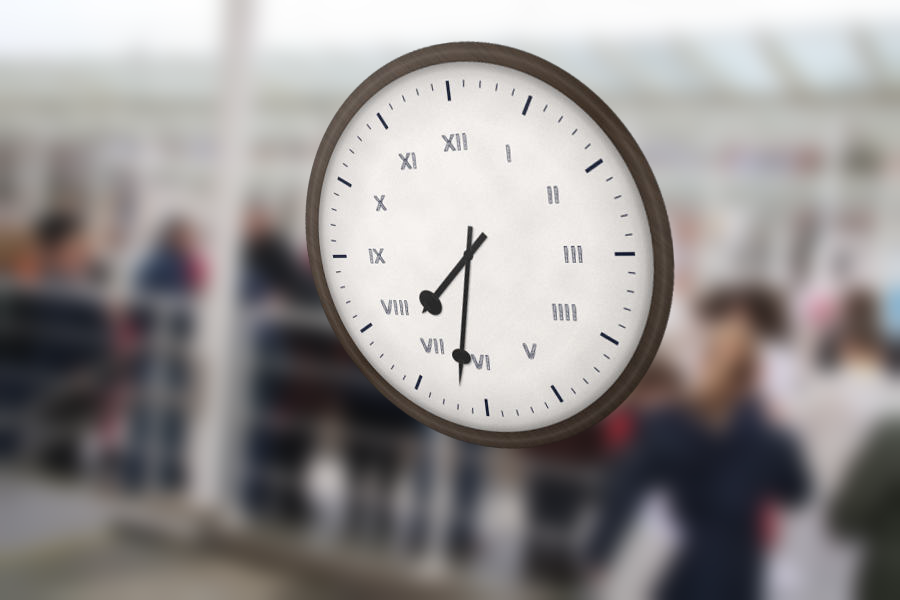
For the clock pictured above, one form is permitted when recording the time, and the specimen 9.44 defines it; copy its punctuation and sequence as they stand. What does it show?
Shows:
7.32
